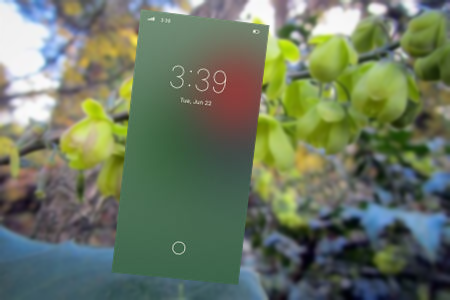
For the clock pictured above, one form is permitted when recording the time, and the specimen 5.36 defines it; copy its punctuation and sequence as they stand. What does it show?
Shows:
3.39
